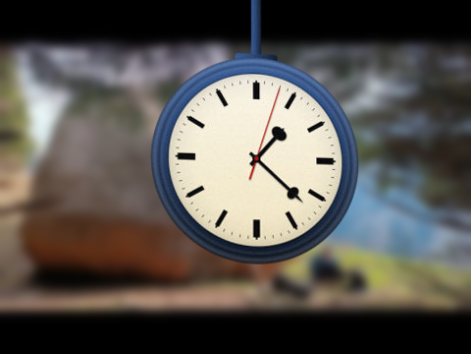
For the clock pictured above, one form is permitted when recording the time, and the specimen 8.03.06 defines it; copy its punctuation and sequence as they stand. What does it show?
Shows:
1.22.03
